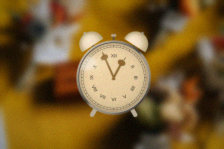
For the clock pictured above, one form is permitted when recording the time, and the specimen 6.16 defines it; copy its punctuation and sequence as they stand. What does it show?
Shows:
12.56
